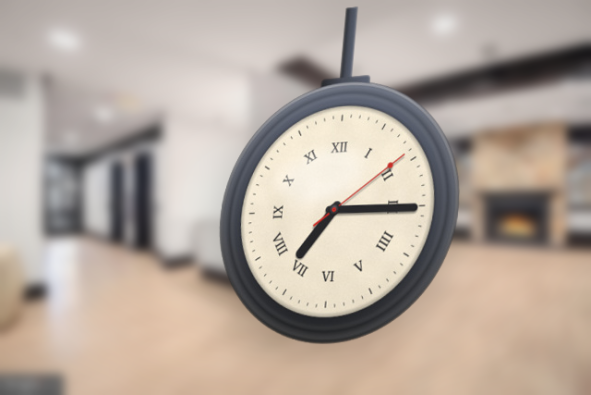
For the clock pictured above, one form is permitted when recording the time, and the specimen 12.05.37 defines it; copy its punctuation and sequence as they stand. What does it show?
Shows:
7.15.09
